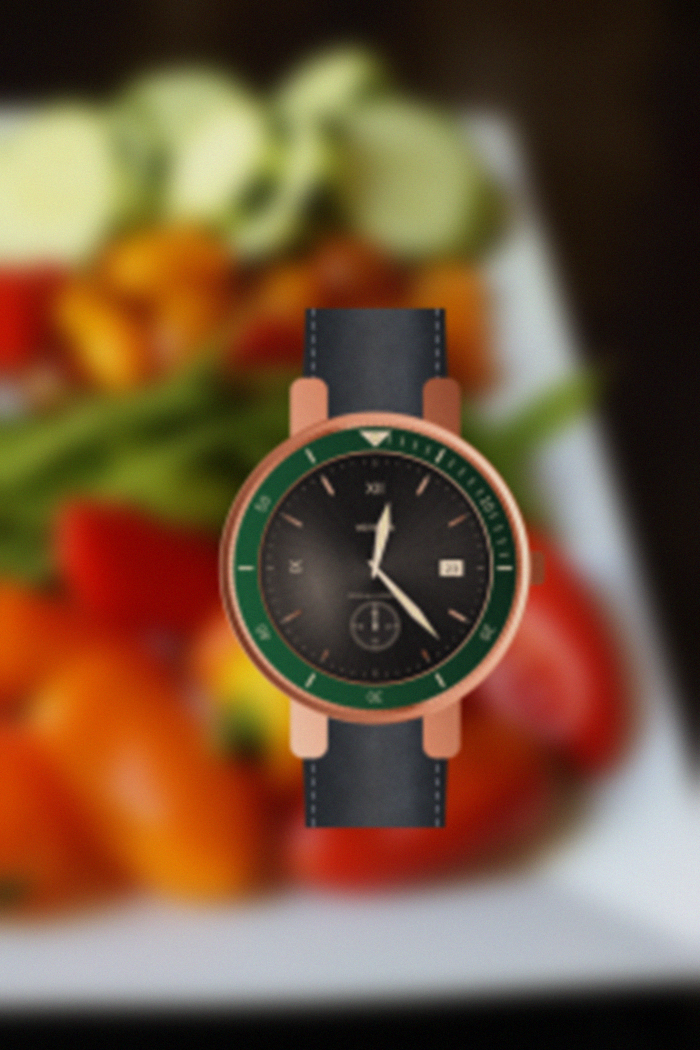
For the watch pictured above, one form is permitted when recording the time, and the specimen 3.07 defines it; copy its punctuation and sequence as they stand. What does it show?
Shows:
12.23
